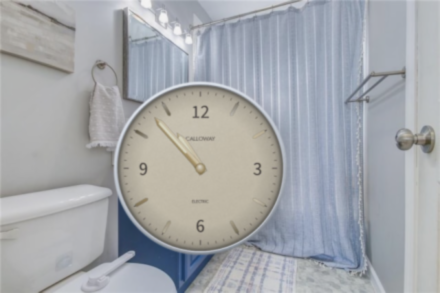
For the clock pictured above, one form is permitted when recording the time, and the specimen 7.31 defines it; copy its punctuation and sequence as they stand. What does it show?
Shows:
10.53
